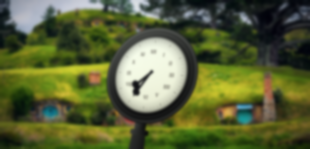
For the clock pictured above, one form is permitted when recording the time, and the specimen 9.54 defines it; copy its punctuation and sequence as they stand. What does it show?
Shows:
7.35
